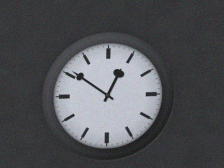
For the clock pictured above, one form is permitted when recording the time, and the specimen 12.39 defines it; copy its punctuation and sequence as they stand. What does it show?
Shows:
12.51
